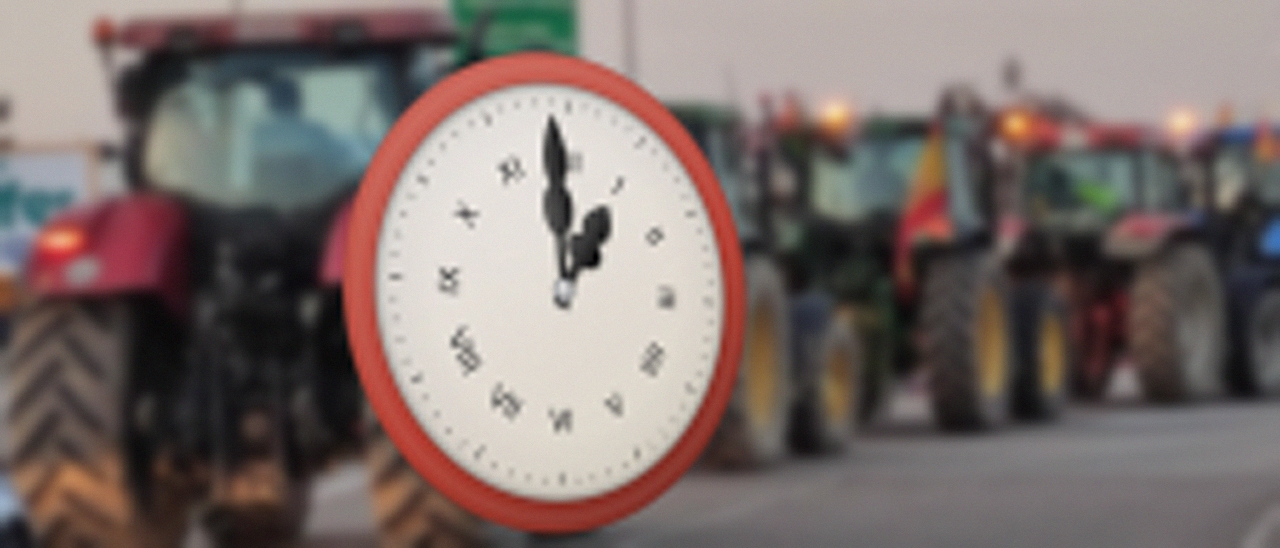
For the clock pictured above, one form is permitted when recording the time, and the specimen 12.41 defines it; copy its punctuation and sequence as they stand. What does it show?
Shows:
12.59
